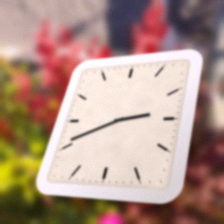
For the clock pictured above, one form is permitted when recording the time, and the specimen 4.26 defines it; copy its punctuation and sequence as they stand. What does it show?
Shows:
2.41
